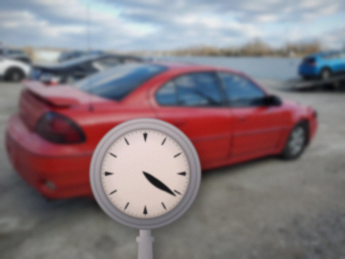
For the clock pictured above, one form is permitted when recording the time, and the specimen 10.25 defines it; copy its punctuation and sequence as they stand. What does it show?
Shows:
4.21
